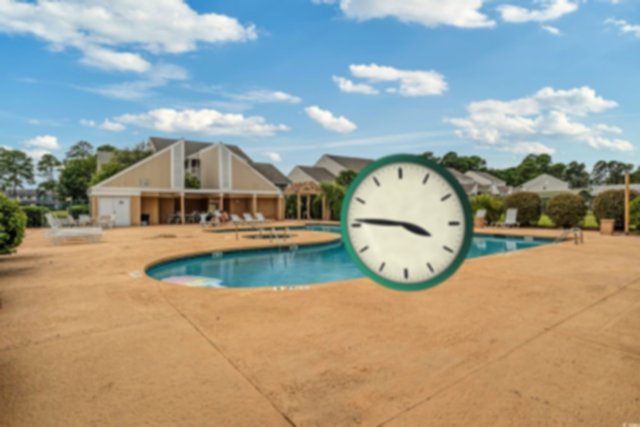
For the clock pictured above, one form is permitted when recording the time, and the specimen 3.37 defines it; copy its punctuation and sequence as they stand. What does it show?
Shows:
3.46
